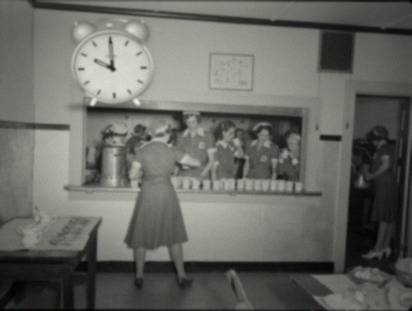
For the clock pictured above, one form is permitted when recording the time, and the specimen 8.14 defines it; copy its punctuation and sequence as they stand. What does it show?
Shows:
10.00
